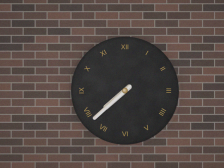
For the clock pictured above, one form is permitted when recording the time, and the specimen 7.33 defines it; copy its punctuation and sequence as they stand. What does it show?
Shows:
7.38
